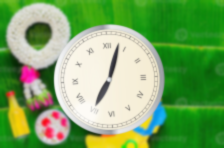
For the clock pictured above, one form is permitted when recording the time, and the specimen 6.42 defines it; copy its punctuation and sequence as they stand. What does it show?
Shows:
7.03
